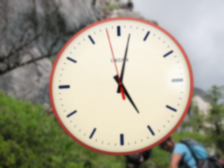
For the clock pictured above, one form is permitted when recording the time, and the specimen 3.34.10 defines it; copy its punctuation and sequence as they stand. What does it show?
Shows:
5.01.58
